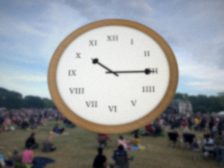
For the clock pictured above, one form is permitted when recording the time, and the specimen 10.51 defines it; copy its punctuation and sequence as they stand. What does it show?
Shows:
10.15
